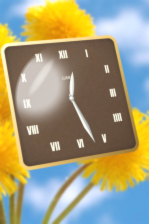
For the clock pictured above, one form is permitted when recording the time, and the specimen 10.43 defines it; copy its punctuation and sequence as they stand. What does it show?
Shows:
12.27
